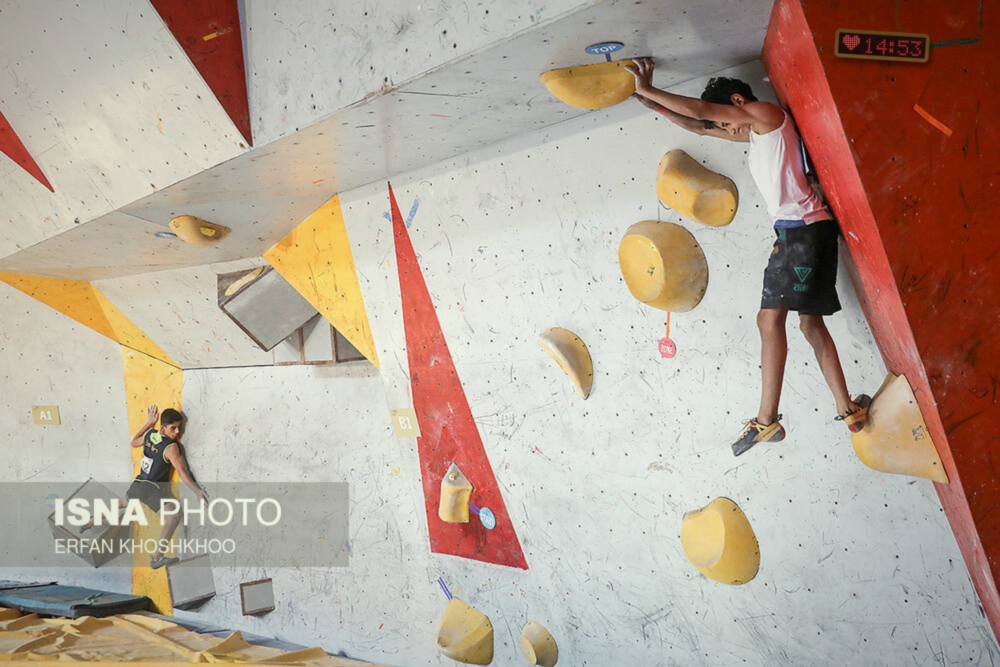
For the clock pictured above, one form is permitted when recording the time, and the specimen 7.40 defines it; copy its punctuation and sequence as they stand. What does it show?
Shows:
14.53
